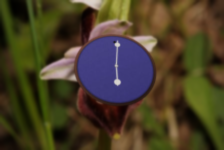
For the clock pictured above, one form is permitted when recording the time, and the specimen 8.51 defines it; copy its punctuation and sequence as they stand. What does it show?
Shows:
6.01
